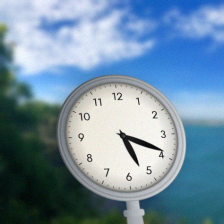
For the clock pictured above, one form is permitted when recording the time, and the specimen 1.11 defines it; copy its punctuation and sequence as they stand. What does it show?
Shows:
5.19
